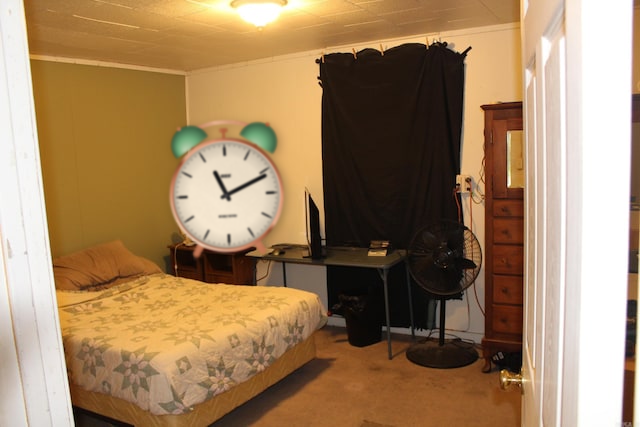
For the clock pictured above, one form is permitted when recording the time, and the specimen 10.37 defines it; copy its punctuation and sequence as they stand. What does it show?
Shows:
11.11
